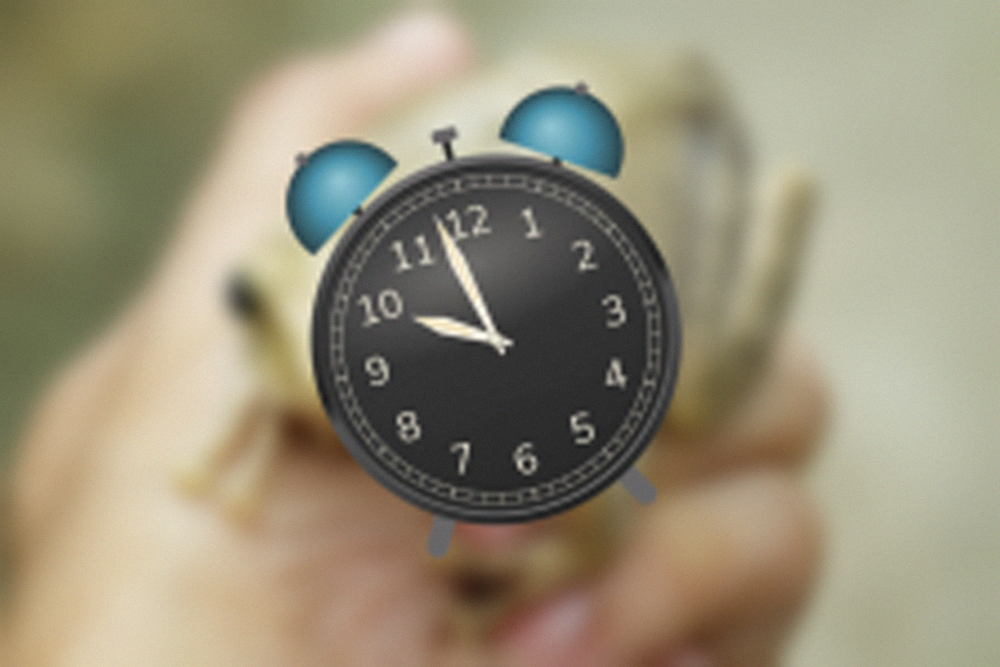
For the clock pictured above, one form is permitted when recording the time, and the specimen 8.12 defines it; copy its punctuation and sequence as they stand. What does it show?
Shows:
9.58
